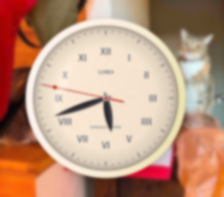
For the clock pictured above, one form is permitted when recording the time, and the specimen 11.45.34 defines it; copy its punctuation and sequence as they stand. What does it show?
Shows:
5.41.47
